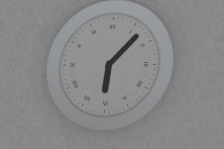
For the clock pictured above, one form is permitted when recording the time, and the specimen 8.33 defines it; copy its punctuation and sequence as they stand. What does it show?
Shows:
6.07
